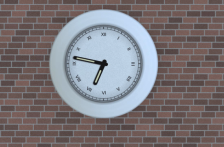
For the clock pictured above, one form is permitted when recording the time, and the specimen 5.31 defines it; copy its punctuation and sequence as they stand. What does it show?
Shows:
6.47
